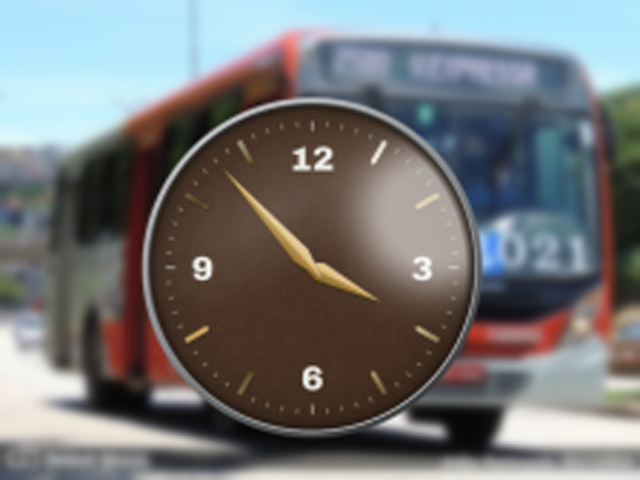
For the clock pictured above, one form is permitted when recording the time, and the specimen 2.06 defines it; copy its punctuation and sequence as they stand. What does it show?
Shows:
3.53
